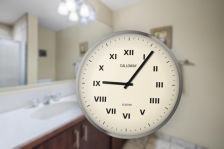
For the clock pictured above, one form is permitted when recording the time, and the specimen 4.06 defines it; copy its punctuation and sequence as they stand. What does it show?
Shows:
9.06
